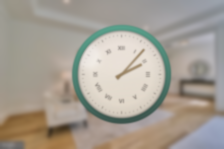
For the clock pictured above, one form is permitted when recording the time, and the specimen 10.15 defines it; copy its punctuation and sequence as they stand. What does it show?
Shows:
2.07
